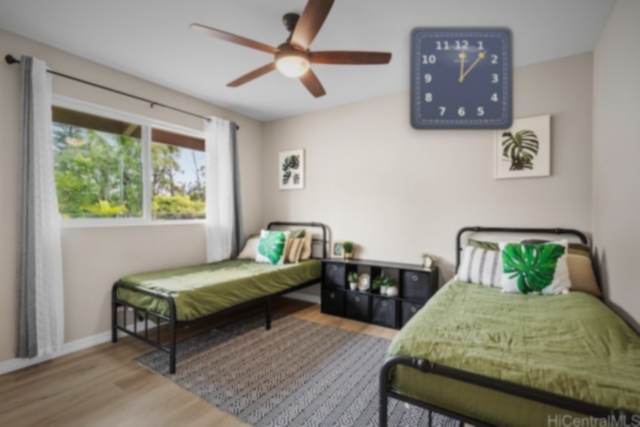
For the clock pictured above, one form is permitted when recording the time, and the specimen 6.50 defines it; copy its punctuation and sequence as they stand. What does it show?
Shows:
12.07
